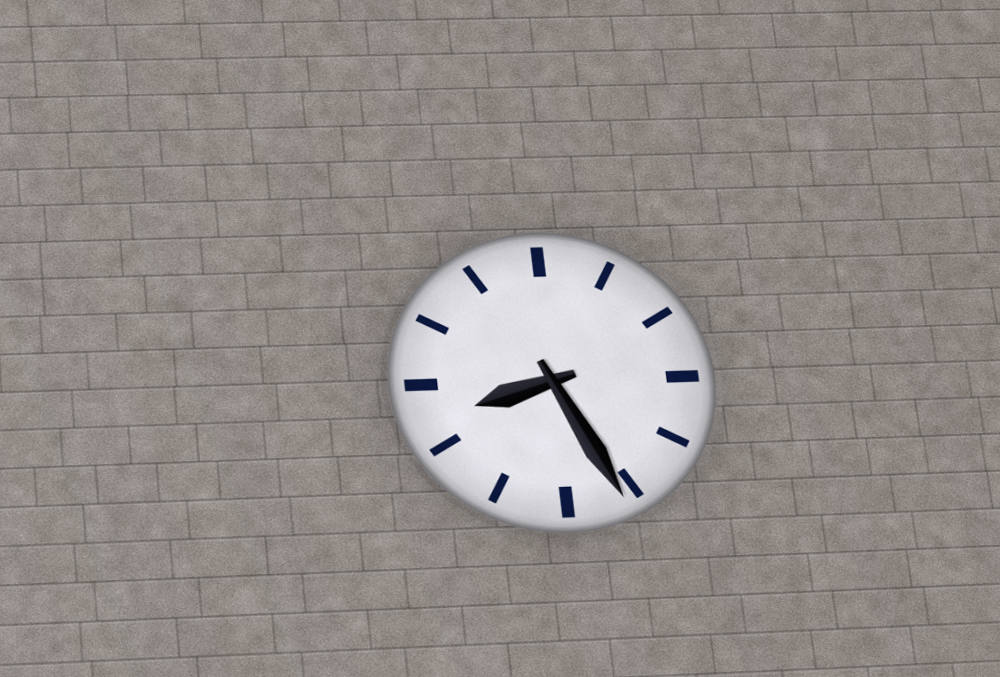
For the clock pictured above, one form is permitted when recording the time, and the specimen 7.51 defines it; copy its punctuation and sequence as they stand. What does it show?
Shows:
8.26
